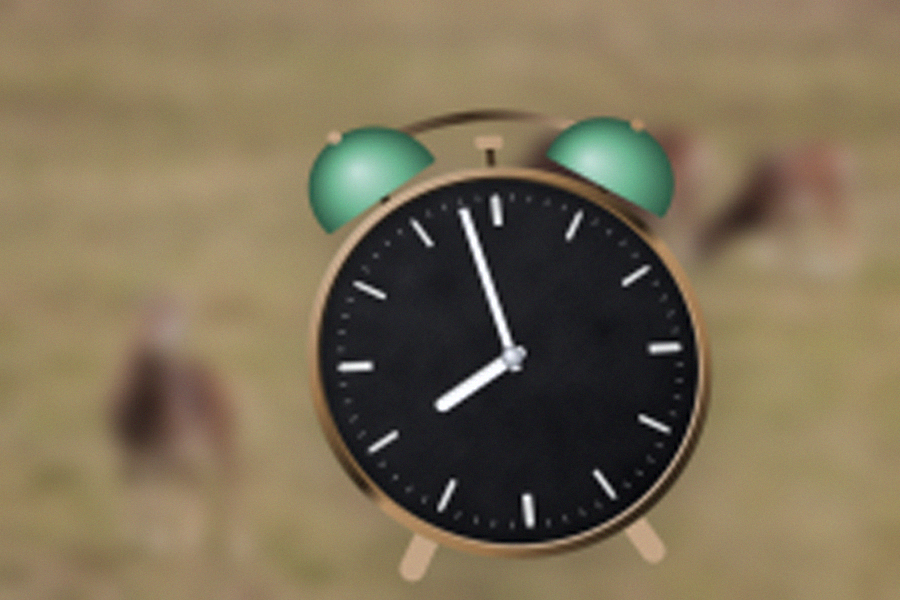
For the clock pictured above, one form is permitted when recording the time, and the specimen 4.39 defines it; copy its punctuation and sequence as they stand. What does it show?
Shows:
7.58
